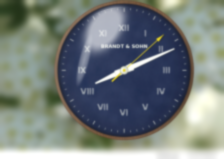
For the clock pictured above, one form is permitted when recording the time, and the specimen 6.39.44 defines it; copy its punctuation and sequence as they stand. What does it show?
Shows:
8.11.08
